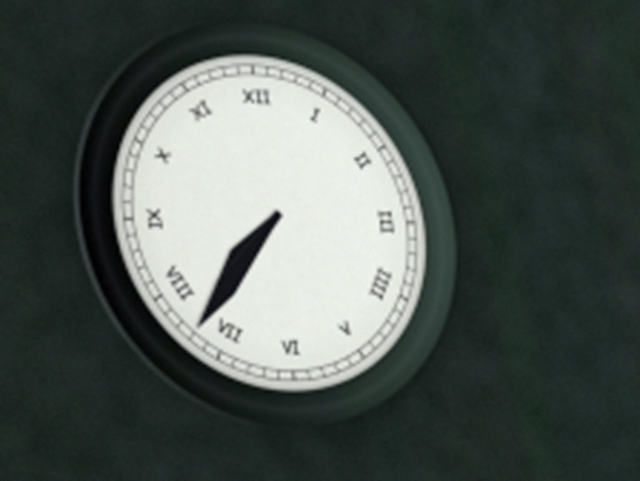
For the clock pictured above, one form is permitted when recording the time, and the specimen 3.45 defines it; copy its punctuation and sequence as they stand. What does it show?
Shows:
7.37
